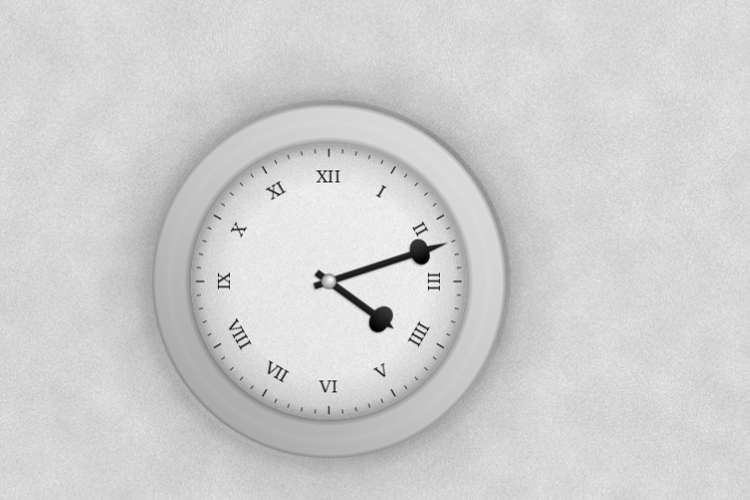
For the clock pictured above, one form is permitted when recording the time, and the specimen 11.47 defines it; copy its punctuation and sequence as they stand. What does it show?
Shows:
4.12
